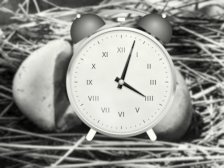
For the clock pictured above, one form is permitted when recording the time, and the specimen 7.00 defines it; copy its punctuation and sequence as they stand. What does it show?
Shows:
4.03
